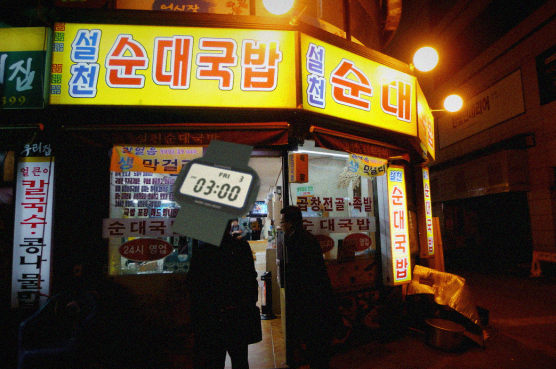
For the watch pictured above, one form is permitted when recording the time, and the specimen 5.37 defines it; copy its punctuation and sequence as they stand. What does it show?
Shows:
3.00
